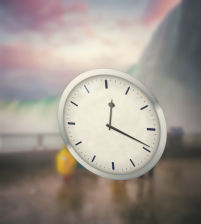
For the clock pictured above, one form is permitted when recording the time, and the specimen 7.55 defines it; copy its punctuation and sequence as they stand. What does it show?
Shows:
12.19
